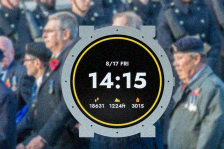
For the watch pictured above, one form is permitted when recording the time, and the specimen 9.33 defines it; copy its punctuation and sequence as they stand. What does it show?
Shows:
14.15
